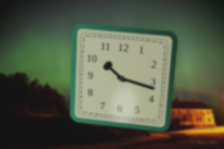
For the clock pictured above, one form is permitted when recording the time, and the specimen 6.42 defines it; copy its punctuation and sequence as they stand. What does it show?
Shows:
10.17
